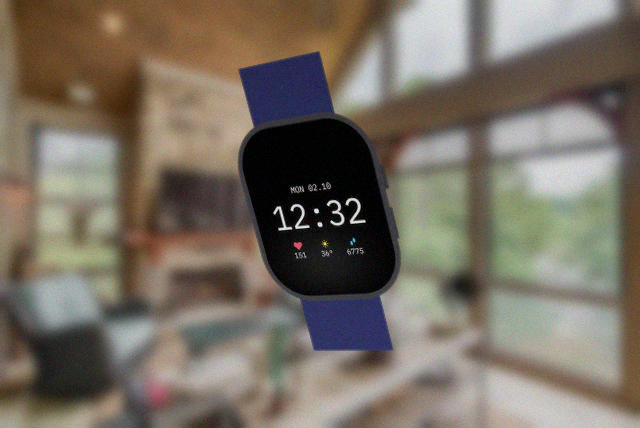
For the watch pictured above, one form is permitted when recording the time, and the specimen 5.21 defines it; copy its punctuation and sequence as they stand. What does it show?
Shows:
12.32
